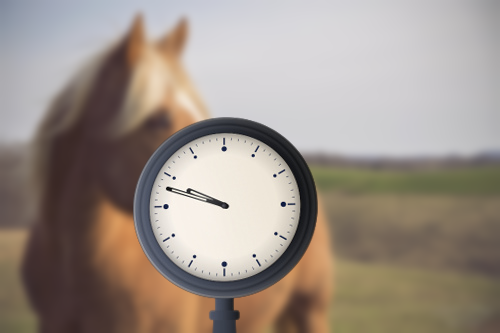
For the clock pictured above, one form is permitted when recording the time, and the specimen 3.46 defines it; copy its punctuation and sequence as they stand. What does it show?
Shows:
9.48
